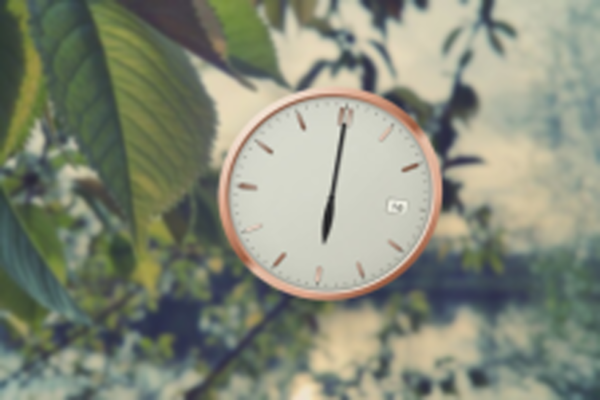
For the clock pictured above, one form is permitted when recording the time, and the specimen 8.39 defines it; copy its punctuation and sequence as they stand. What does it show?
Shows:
6.00
